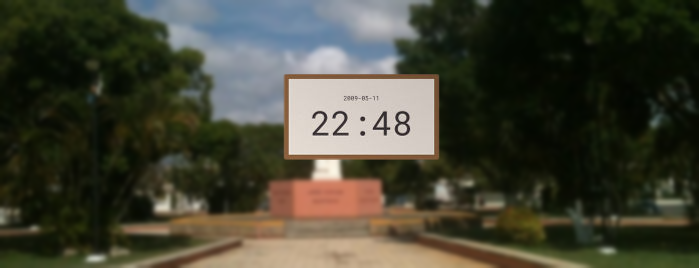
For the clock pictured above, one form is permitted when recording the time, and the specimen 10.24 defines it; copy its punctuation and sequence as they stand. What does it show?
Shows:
22.48
